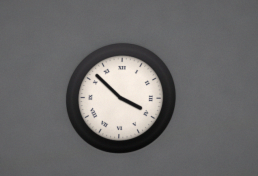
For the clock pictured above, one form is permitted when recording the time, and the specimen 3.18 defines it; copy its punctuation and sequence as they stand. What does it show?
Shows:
3.52
